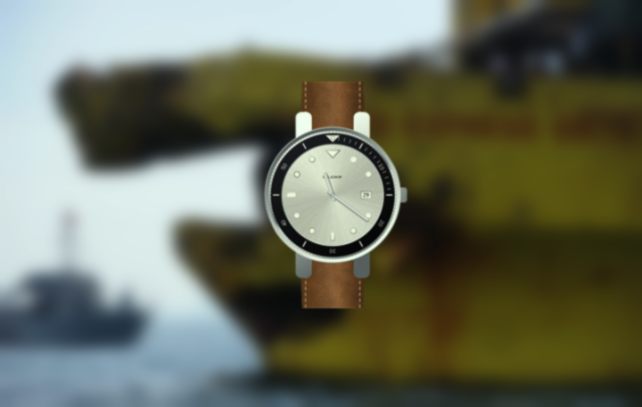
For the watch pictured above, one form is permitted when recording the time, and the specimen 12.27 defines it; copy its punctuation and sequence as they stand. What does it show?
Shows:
11.21
